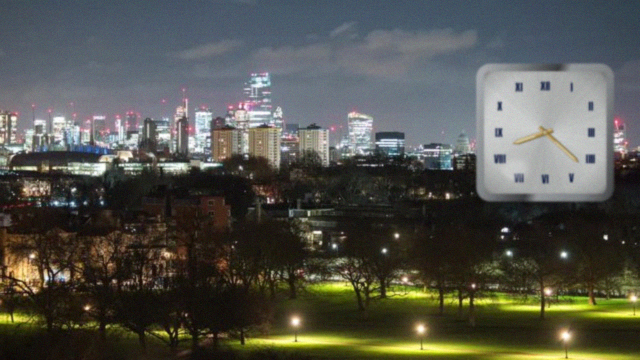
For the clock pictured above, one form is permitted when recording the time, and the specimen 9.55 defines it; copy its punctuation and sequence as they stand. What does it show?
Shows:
8.22
